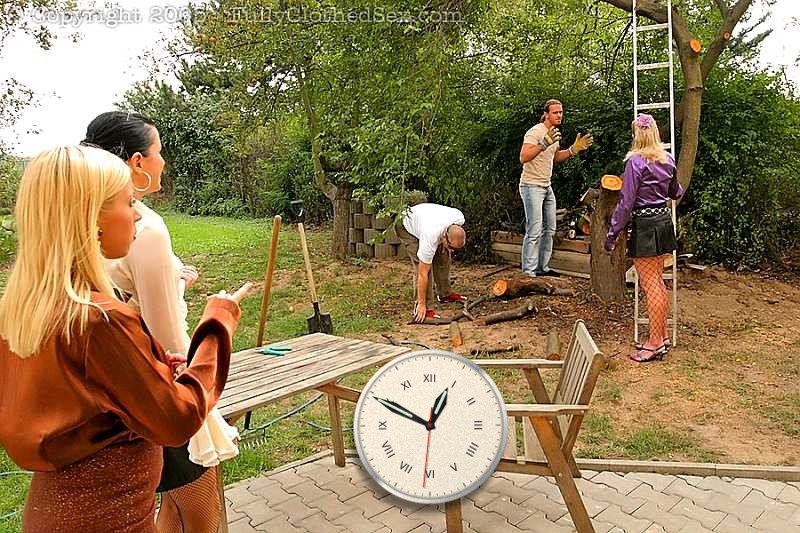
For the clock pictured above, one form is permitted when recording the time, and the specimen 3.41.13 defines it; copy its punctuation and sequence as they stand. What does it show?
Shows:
12.49.31
